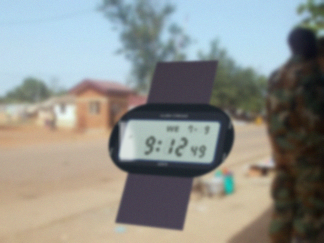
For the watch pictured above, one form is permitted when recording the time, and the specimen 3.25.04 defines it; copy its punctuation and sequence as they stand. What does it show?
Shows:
9.12.49
